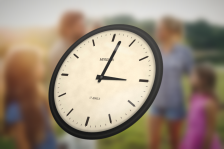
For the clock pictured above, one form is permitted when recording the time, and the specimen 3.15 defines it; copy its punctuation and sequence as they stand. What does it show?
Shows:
3.02
